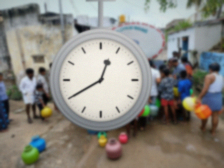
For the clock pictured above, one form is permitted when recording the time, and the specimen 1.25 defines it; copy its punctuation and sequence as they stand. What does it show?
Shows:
12.40
